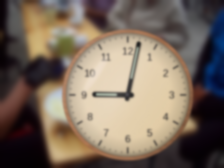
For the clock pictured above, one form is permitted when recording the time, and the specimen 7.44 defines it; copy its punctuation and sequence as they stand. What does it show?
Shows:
9.02
